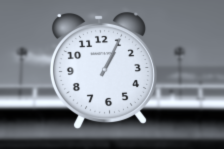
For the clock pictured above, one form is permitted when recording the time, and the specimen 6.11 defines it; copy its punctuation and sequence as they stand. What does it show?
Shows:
1.05
